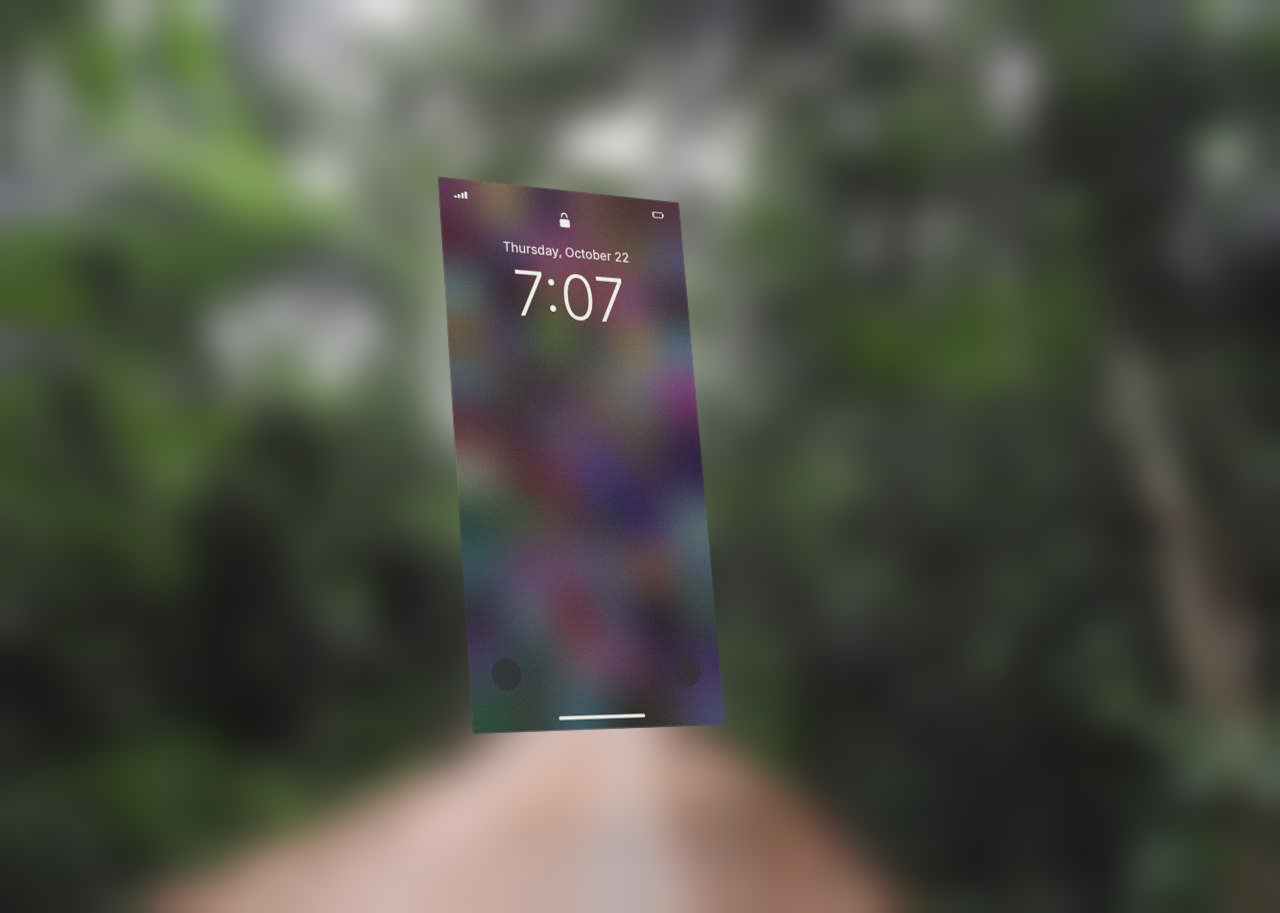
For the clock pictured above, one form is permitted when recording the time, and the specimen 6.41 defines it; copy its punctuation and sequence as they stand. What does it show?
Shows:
7.07
